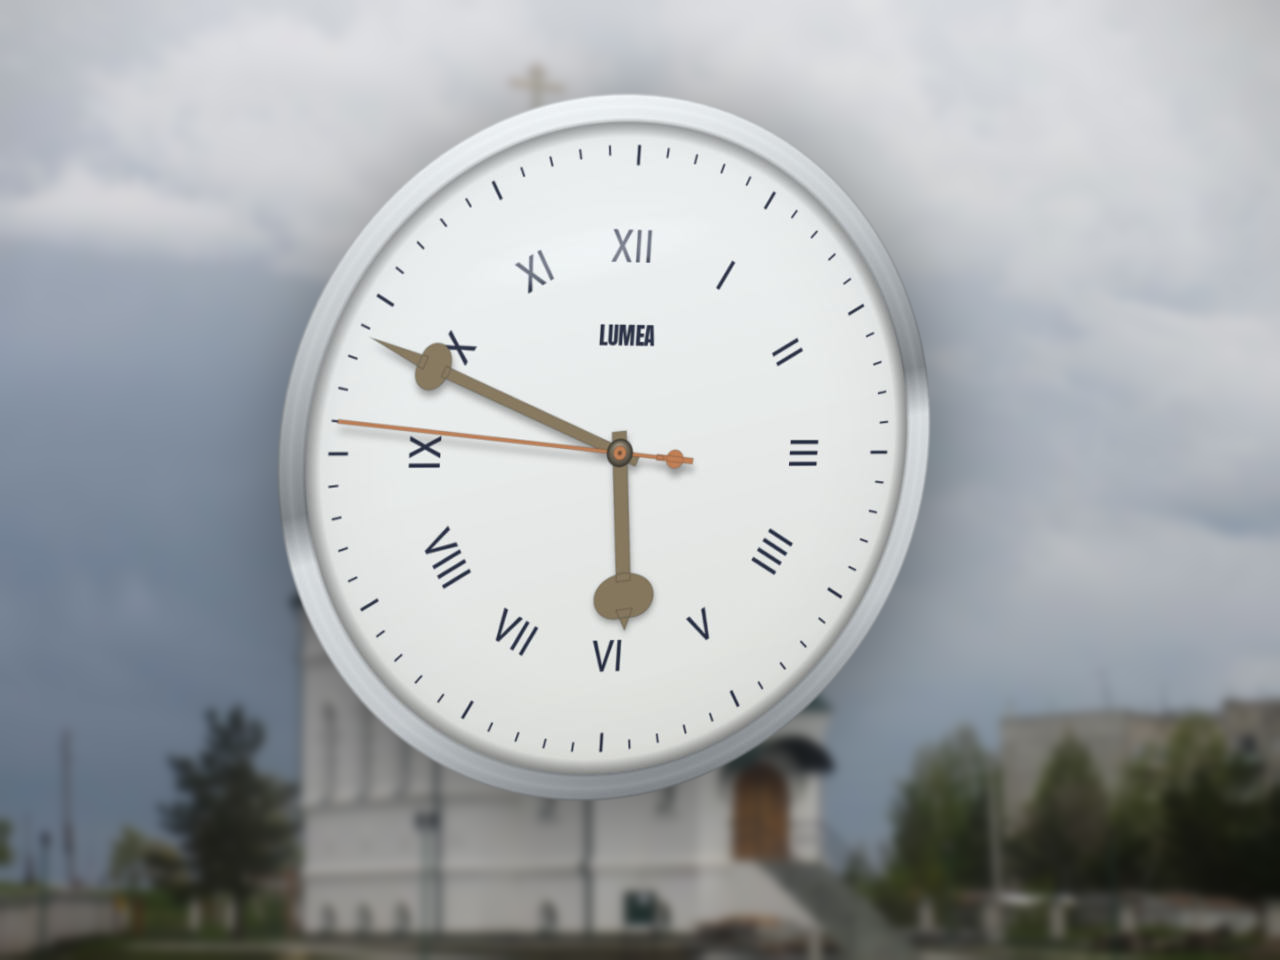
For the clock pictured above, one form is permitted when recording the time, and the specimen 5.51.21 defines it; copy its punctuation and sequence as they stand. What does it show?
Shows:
5.48.46
